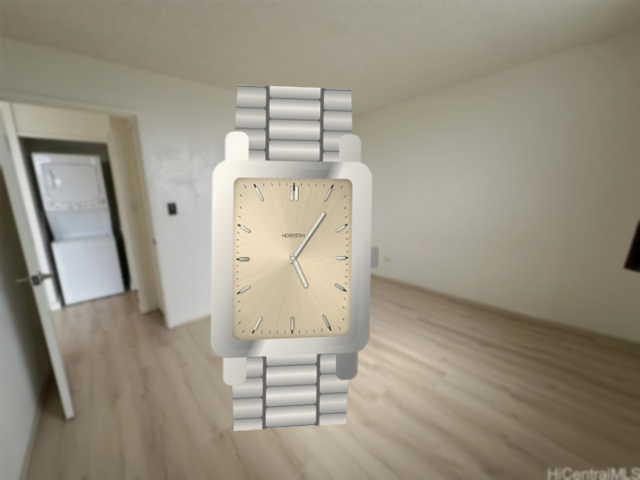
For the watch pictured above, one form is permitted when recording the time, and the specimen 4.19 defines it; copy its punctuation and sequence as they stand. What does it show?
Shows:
5.06
